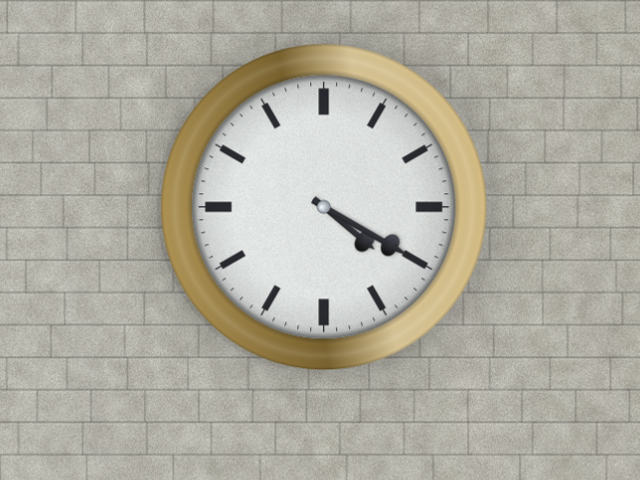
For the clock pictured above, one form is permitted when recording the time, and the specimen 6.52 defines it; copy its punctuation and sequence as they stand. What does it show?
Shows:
4.20
